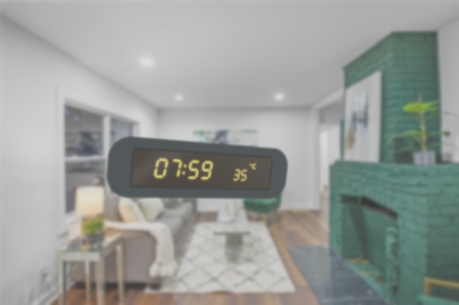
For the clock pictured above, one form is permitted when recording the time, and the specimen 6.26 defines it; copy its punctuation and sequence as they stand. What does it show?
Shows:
7.59
